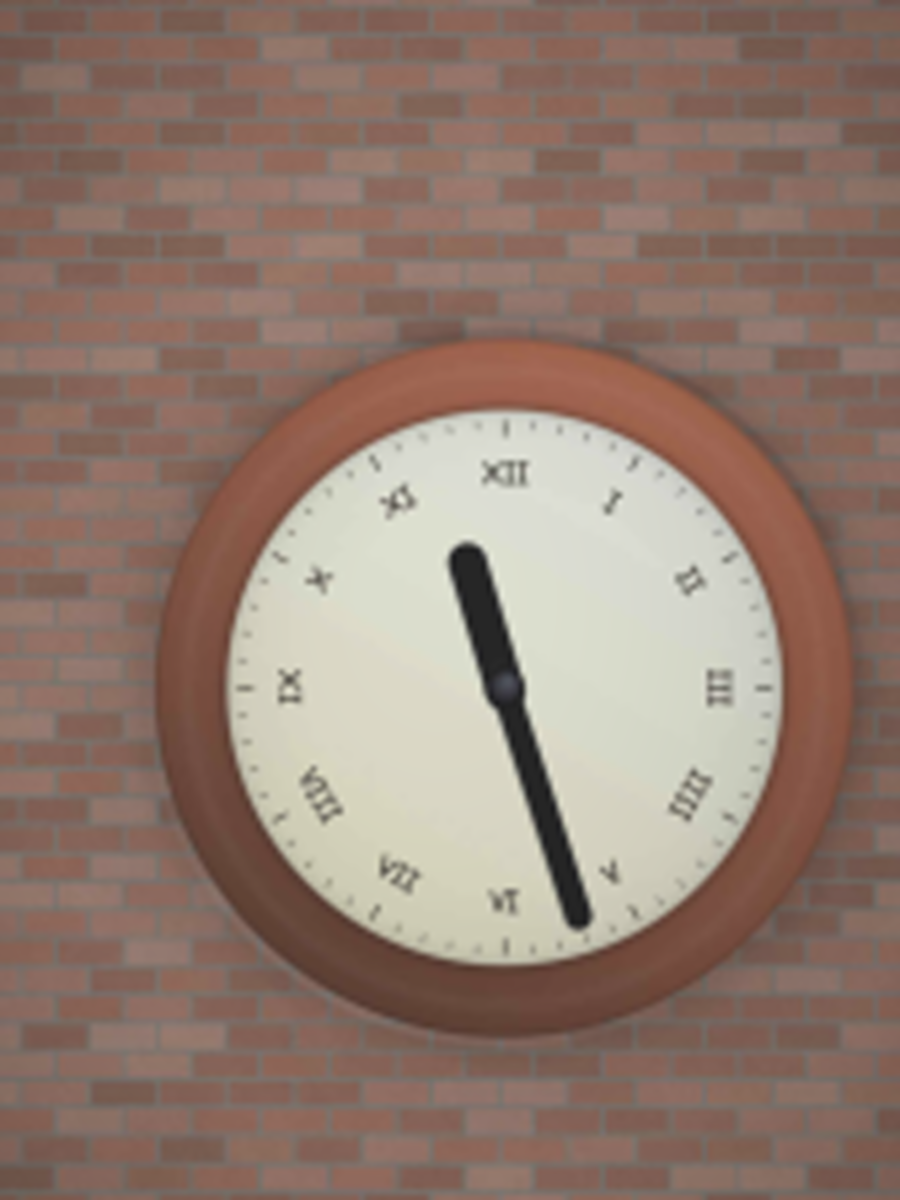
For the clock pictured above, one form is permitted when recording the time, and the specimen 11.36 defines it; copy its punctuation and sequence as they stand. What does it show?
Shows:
11.27
